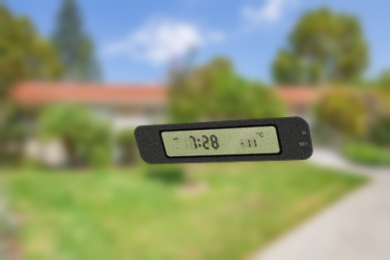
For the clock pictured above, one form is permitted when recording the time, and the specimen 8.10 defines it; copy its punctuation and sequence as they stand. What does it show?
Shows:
7.28
